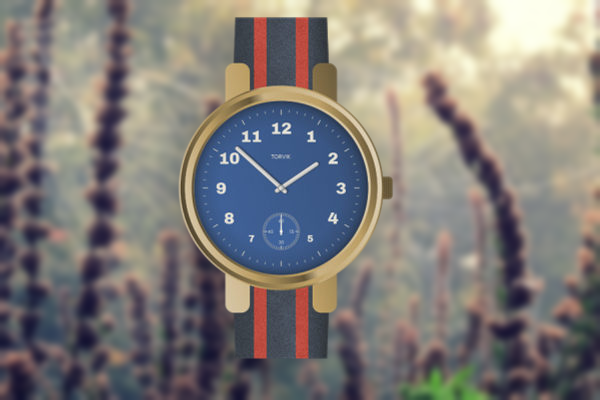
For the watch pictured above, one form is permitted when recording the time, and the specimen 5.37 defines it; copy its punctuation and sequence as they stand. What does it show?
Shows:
1.52
